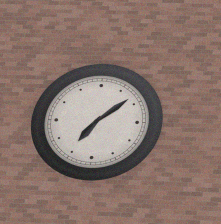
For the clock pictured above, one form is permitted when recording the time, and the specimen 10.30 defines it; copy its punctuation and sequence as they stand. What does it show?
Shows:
7.08
